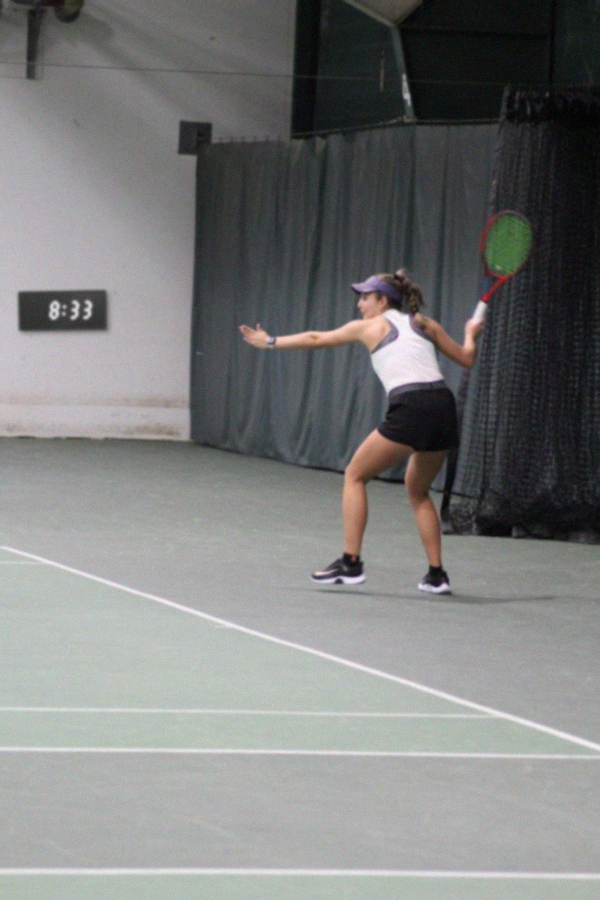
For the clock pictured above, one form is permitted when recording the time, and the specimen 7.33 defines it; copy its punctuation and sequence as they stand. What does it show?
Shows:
8.33
